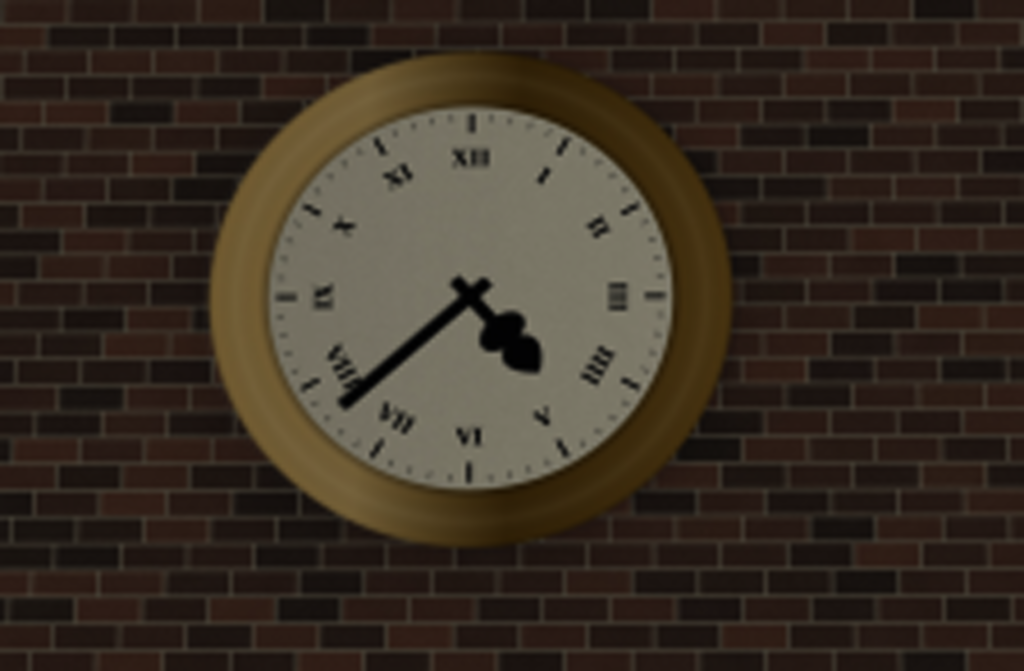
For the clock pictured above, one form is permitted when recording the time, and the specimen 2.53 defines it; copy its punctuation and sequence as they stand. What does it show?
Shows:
4.38
